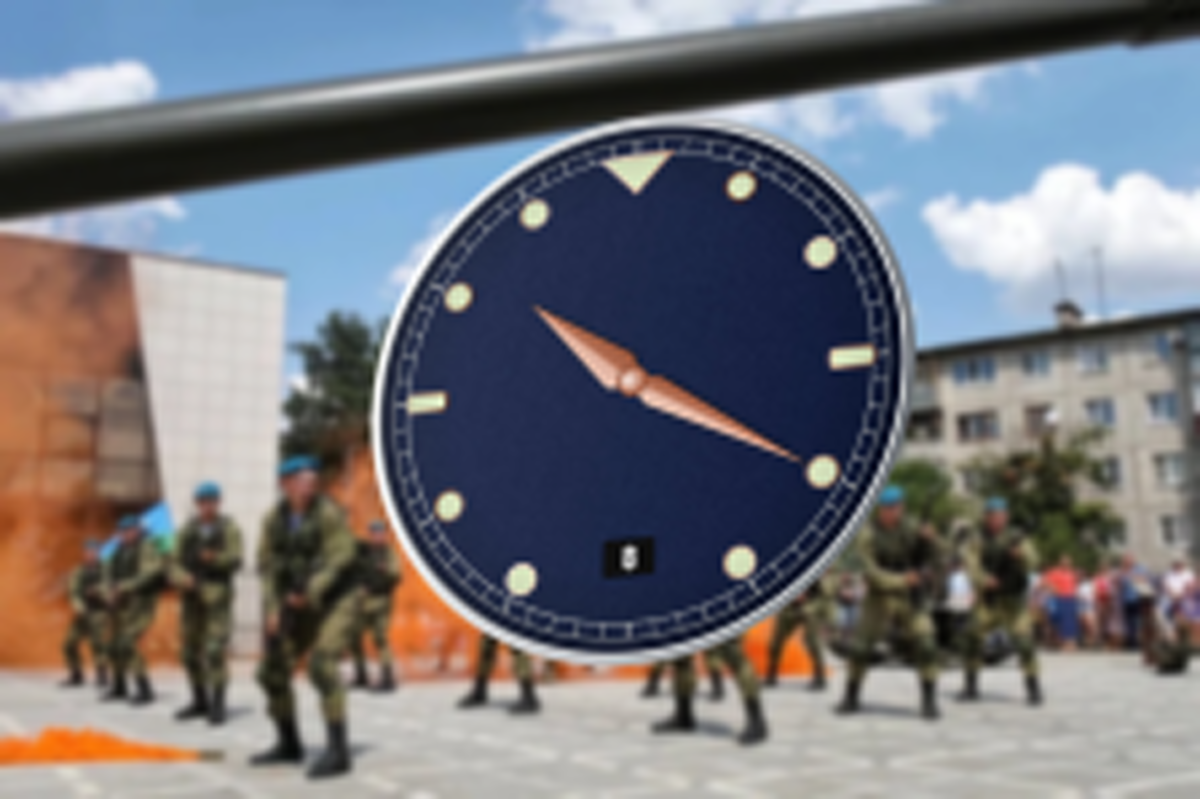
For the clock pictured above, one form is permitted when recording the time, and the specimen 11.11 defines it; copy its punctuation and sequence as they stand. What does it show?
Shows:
10.20
